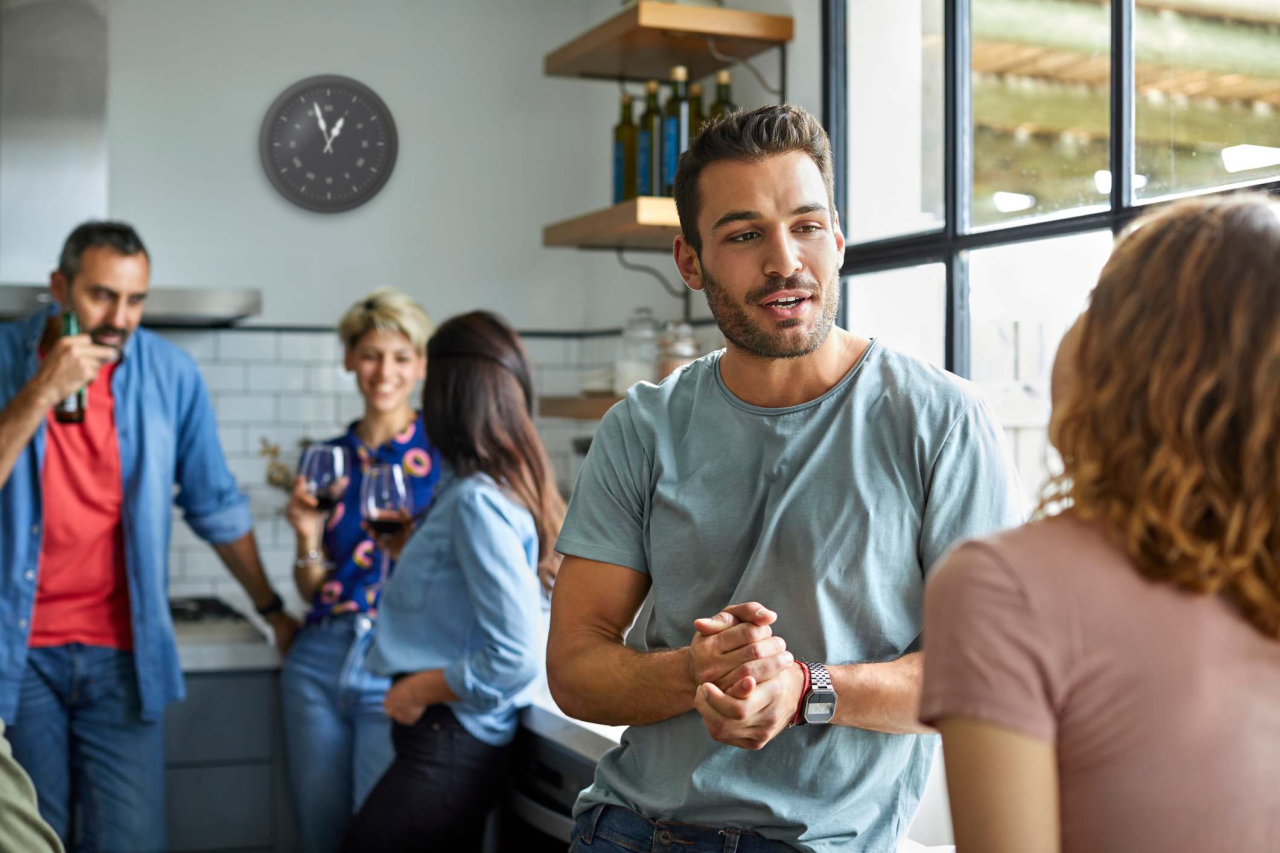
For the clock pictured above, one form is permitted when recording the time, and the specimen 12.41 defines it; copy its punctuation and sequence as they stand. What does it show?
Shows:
12.57
